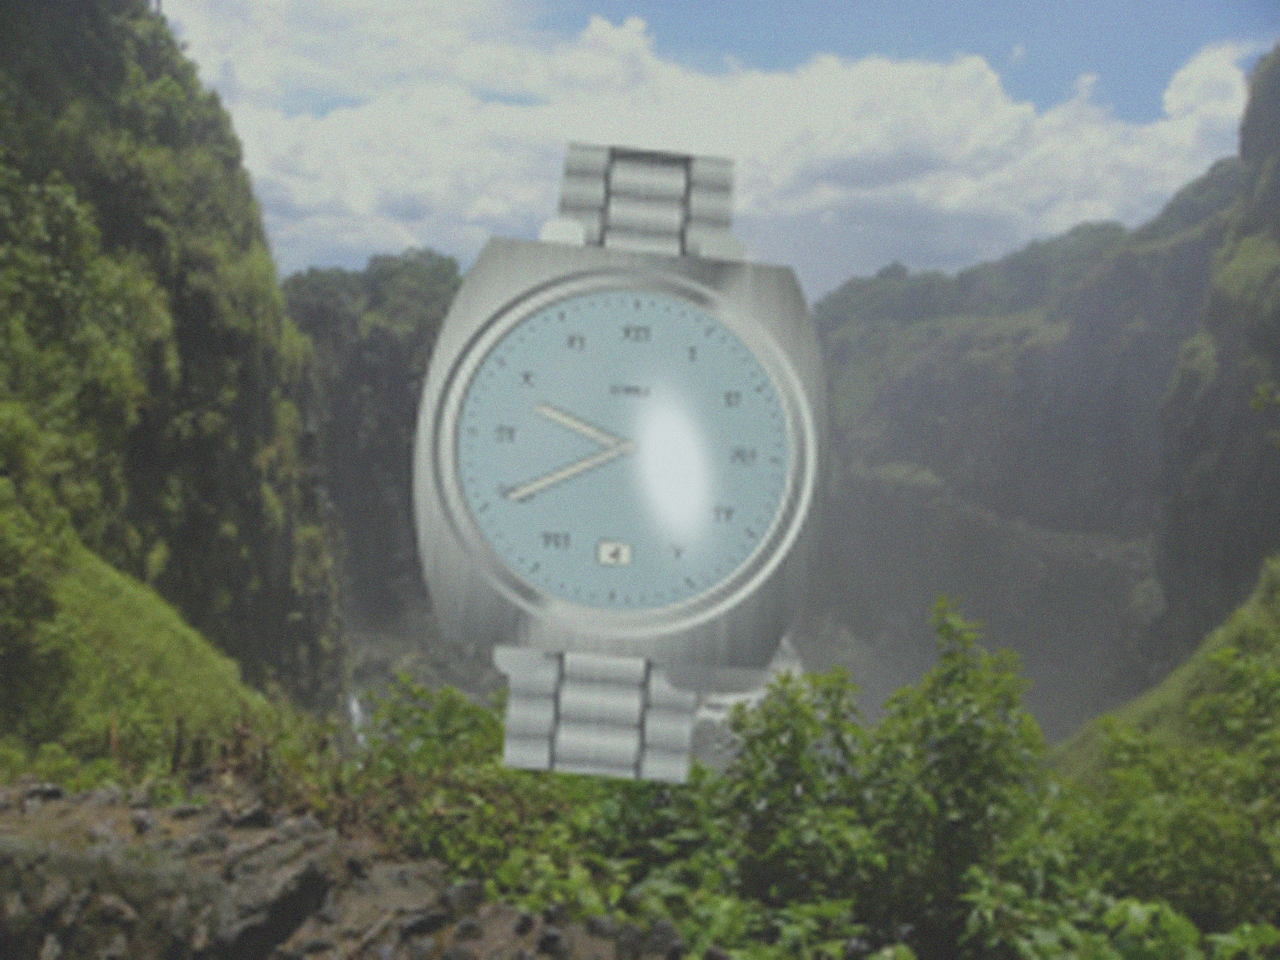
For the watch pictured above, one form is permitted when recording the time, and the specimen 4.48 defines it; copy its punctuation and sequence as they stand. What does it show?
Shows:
9.40
